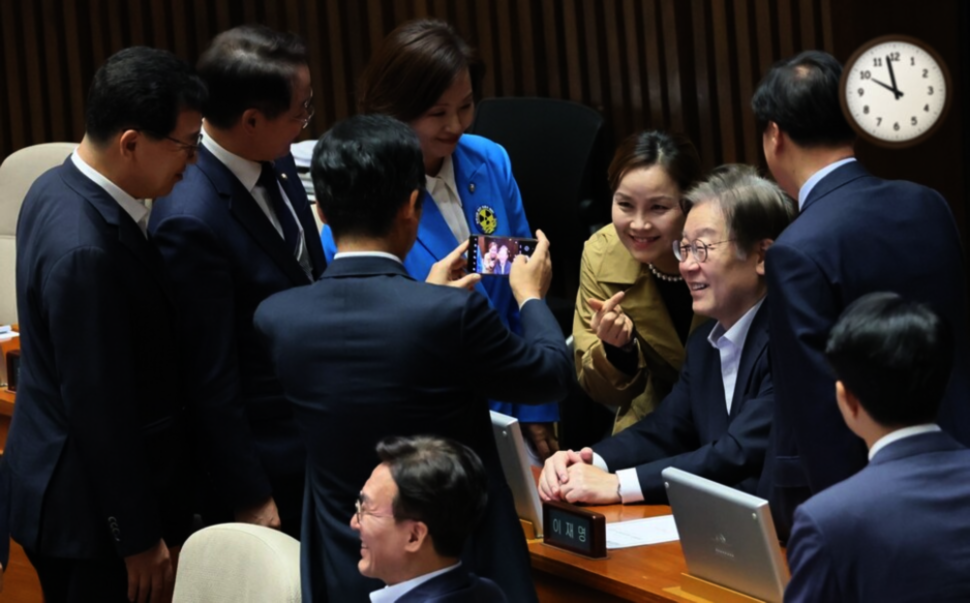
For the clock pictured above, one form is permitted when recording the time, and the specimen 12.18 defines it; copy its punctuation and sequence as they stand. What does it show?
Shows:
9.58
